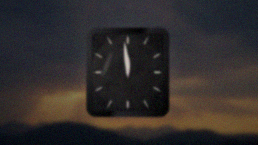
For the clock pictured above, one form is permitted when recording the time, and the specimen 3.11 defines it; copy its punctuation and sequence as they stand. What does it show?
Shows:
11.59
